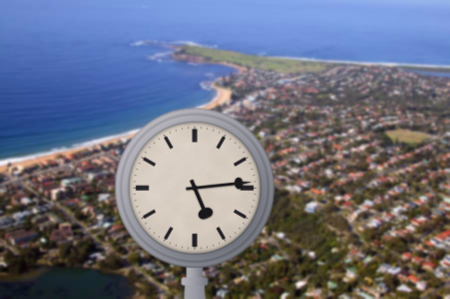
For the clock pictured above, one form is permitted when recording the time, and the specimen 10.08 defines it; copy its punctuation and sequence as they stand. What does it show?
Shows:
5.14
